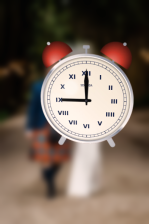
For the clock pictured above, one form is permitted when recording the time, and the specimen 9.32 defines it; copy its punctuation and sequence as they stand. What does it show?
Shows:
9.00
